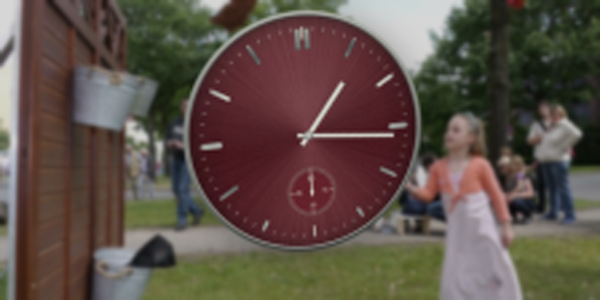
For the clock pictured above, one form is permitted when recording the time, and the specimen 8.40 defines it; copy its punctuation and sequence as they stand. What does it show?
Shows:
1.16
